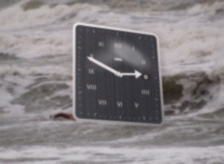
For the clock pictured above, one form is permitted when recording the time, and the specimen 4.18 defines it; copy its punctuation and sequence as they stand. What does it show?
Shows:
2.49
